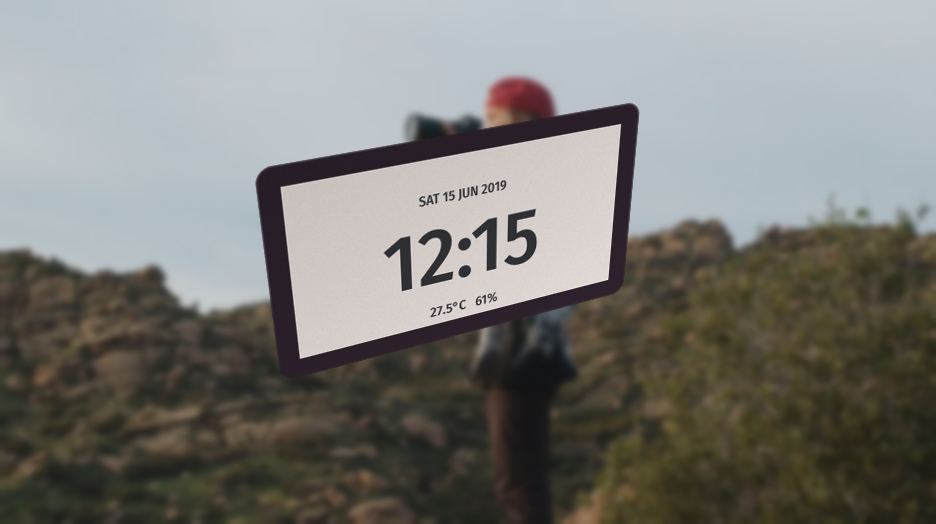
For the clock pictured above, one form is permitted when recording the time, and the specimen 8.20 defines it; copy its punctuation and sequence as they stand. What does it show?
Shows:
12.15
